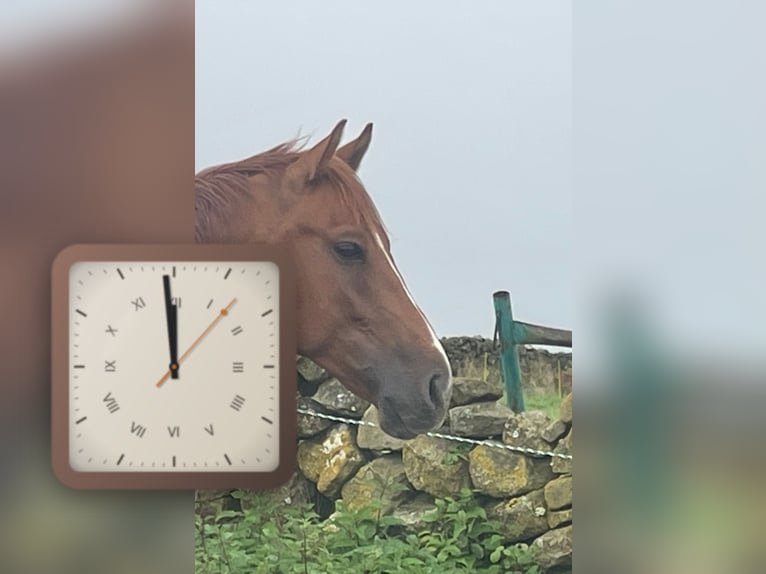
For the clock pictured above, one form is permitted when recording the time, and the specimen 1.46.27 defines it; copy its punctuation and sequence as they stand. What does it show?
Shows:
11.59.07
